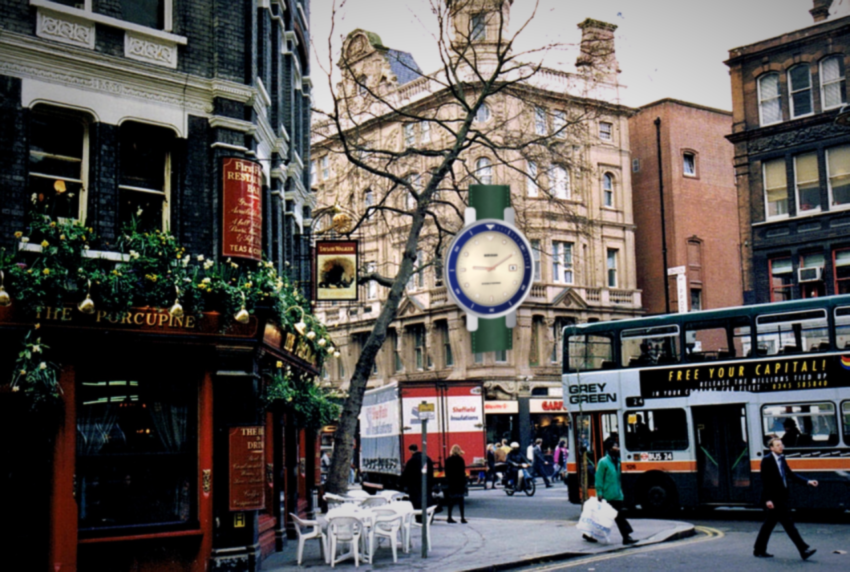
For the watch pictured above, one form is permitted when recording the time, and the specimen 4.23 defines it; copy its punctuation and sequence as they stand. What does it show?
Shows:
9.10
